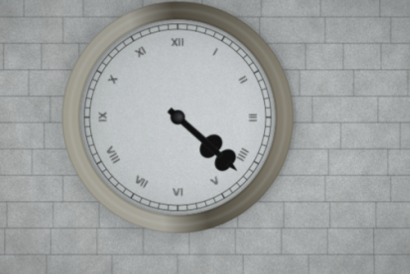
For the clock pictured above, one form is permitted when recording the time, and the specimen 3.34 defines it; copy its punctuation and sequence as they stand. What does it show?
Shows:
4.22
